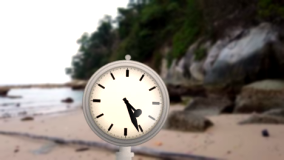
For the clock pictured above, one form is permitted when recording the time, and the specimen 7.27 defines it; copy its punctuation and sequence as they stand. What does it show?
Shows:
4.26
